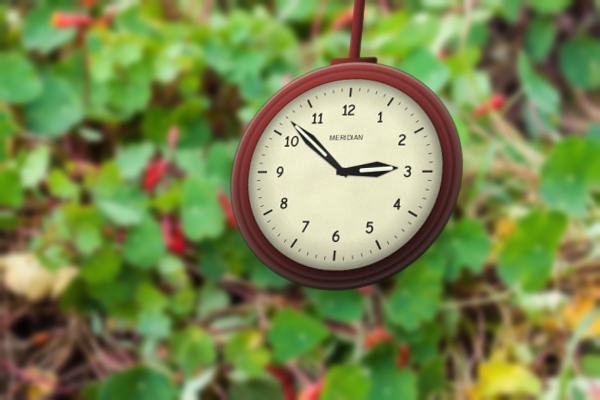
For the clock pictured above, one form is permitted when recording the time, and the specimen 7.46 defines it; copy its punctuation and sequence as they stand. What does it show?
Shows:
2.52
